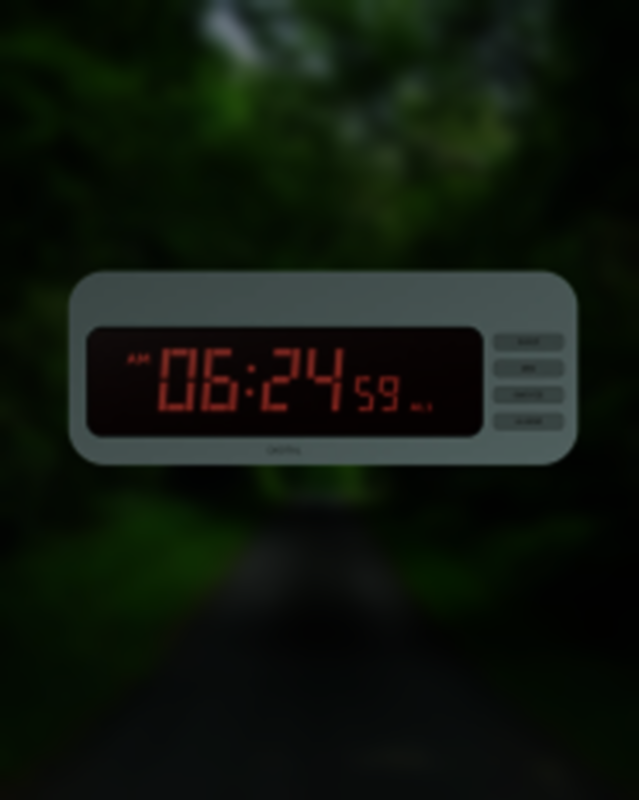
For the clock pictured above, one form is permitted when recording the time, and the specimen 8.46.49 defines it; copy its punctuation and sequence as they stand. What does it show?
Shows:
6.24.59
